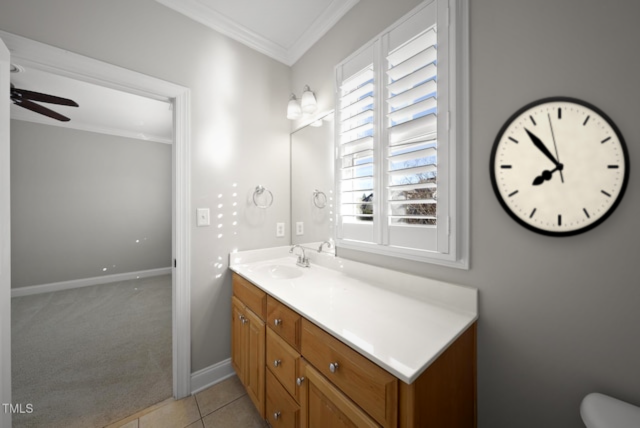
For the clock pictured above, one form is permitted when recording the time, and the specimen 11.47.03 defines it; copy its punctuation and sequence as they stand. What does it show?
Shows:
7.52.58
